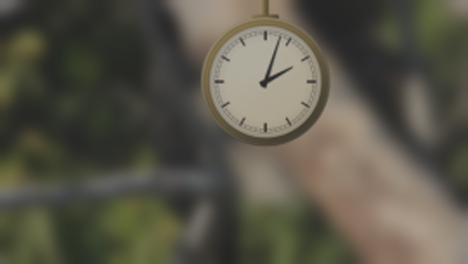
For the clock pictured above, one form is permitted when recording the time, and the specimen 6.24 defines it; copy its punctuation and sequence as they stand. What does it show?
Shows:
2.03
